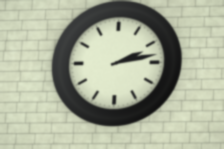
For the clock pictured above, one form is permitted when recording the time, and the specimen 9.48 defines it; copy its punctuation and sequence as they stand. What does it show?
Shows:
2.13
